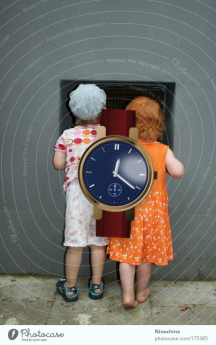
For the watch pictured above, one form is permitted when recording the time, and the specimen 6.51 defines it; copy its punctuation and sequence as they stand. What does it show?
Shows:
12.21
